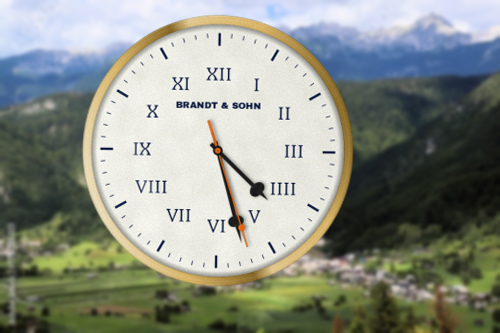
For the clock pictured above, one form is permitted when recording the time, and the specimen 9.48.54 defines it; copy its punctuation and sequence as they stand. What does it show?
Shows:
4.27.27
